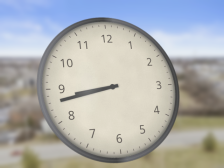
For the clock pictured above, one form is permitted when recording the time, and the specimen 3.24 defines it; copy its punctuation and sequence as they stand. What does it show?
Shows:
8.43
